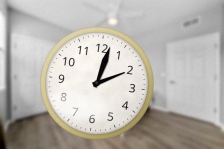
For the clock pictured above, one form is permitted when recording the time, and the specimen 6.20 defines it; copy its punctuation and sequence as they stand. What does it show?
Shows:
2.02
